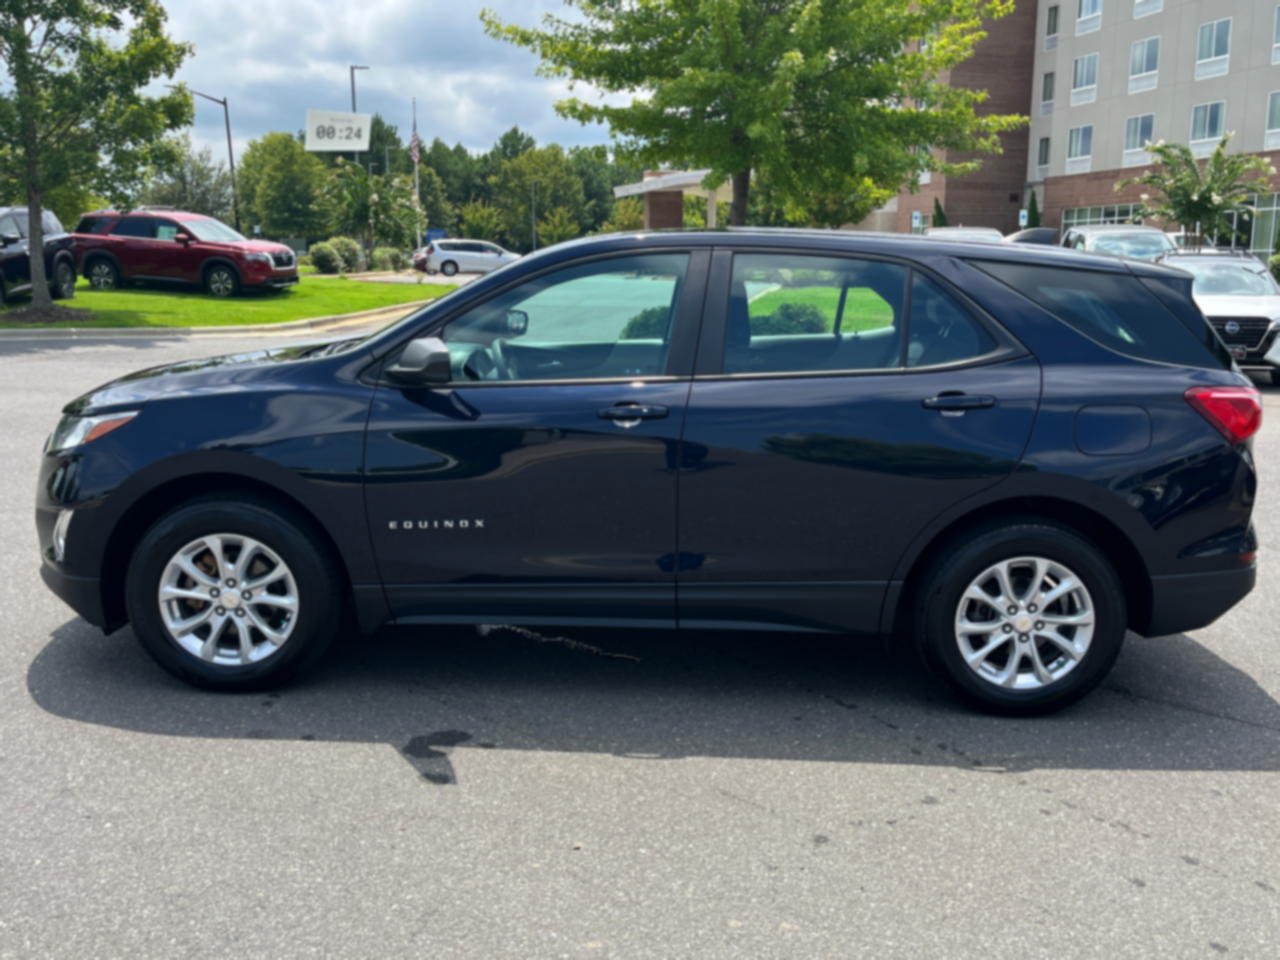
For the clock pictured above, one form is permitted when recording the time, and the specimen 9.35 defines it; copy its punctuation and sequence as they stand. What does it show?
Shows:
0.24
